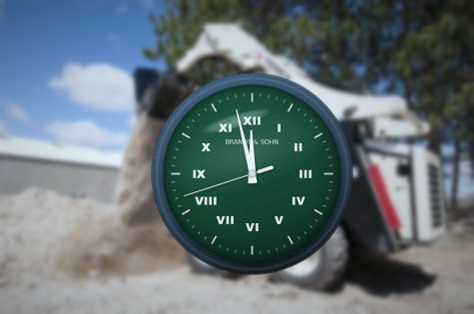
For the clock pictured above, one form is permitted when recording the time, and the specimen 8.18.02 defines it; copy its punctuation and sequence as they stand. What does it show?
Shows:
11.57.42
